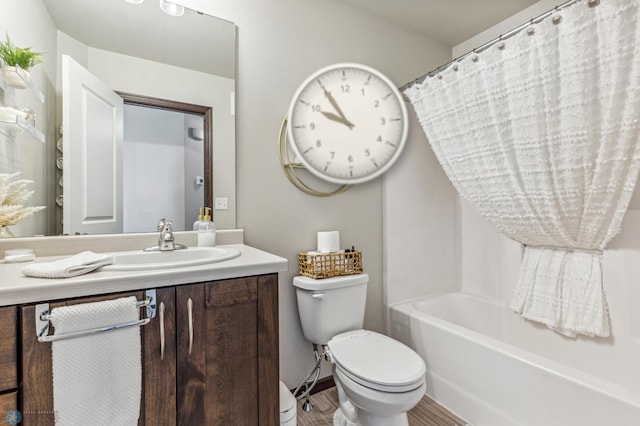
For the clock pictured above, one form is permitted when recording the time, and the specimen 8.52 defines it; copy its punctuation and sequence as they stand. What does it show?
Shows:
9.55
